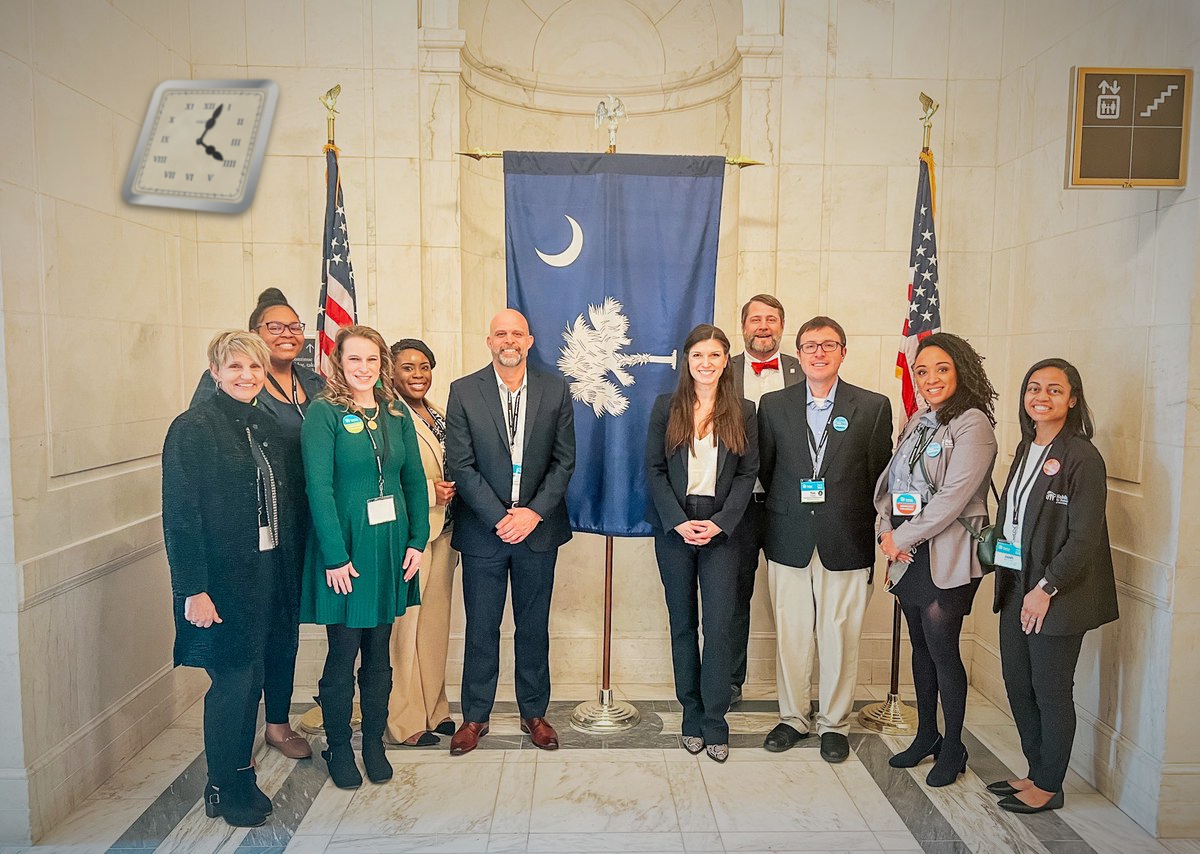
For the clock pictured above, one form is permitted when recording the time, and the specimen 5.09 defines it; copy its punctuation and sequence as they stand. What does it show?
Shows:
4.03
